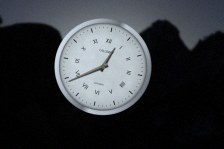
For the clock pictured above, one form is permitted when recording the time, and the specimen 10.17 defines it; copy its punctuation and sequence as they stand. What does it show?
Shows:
12.39
